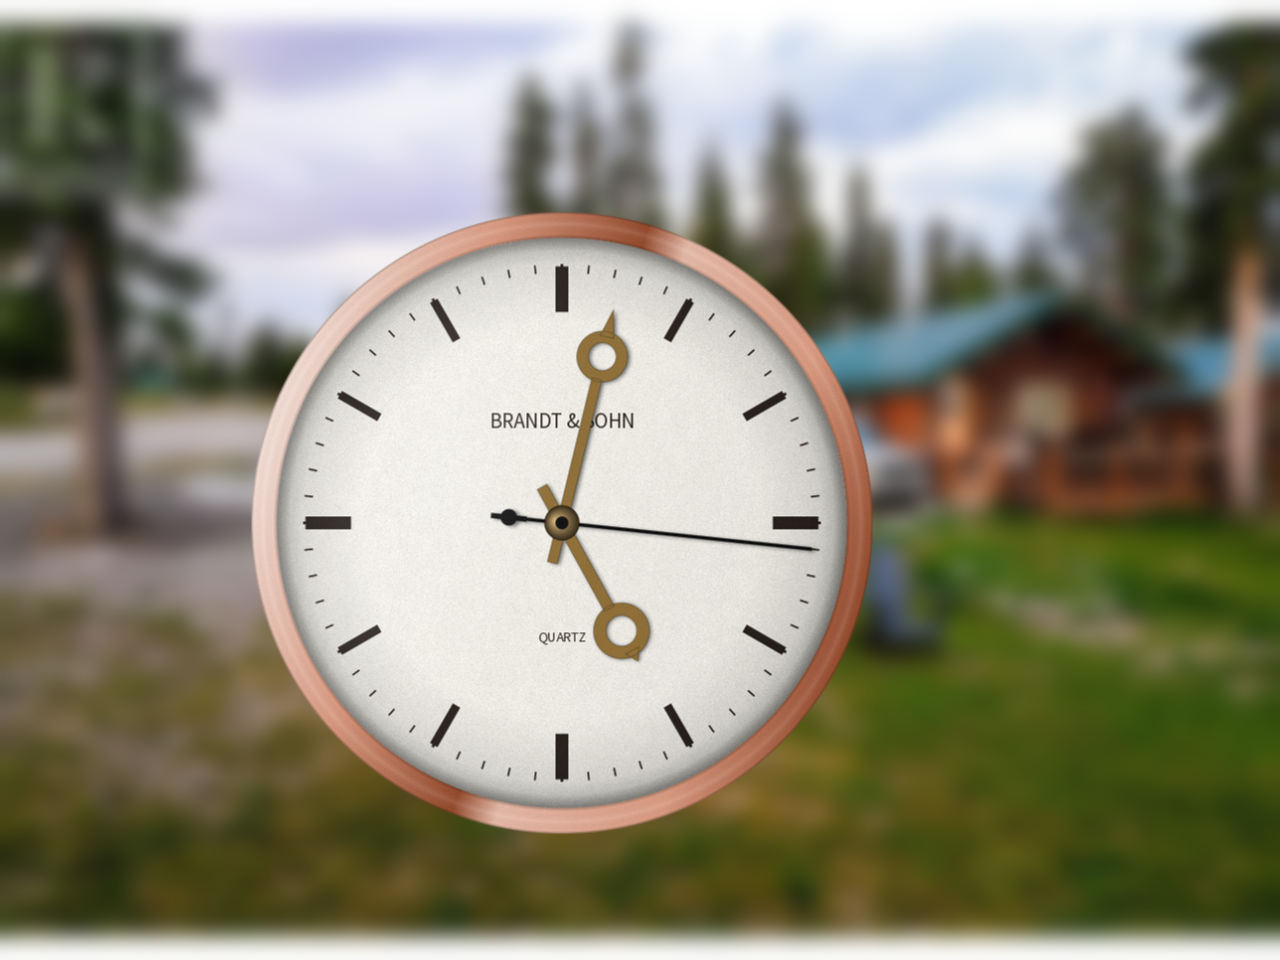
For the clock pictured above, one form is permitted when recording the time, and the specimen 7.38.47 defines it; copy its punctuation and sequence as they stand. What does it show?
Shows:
5.02.16
